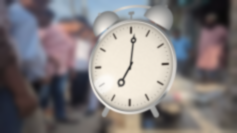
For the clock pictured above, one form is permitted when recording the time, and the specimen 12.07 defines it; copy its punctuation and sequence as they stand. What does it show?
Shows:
7.01
